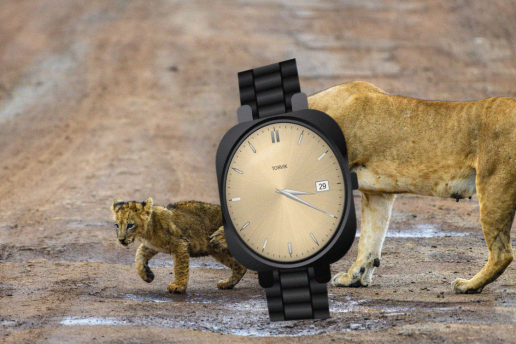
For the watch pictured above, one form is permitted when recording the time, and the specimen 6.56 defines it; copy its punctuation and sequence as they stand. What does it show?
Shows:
3.20
